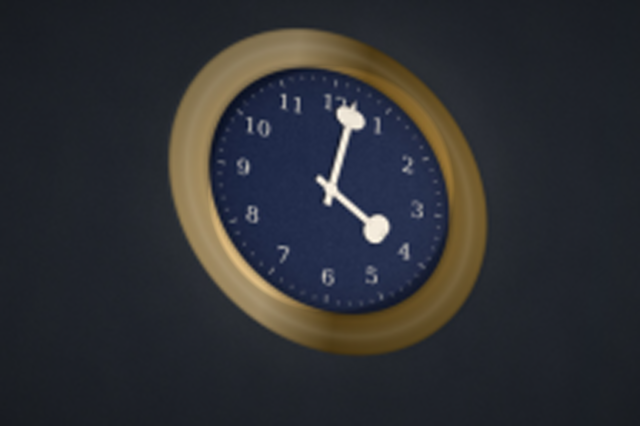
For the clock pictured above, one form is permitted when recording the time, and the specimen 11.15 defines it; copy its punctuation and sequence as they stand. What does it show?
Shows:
4.02
